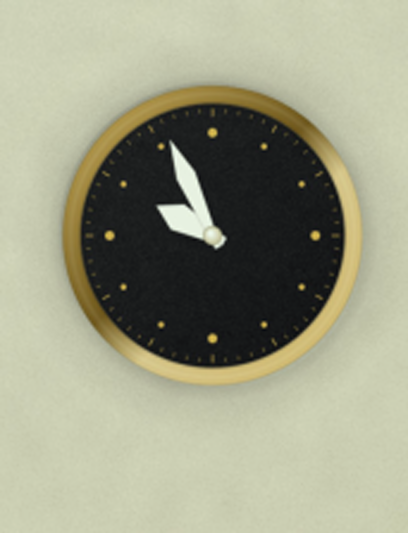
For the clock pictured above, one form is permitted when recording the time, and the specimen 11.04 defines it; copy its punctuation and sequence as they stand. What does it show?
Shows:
9.56
